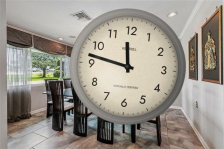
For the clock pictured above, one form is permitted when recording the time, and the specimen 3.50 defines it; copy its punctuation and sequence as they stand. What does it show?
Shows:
11.47
